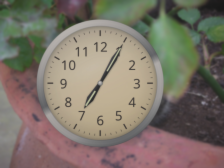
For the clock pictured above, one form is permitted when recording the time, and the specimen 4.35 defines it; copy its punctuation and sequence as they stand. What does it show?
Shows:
7.05
